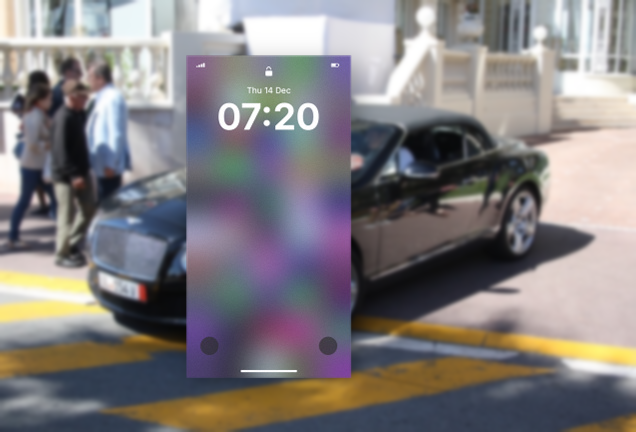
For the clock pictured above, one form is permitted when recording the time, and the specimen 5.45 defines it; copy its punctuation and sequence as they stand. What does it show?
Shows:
7.20
